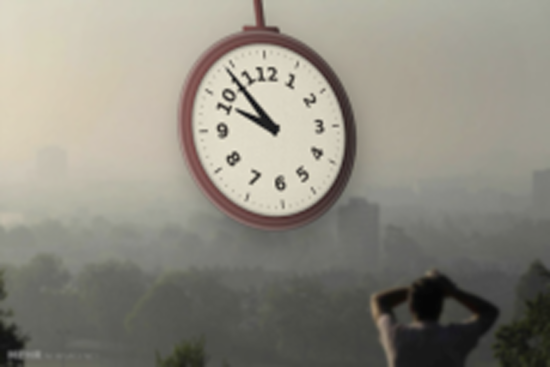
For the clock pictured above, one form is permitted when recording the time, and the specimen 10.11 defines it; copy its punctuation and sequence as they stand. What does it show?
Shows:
9.54
